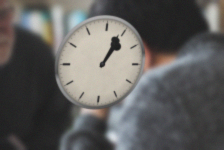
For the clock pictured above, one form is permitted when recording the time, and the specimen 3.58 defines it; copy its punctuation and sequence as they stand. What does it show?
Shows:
1.04
